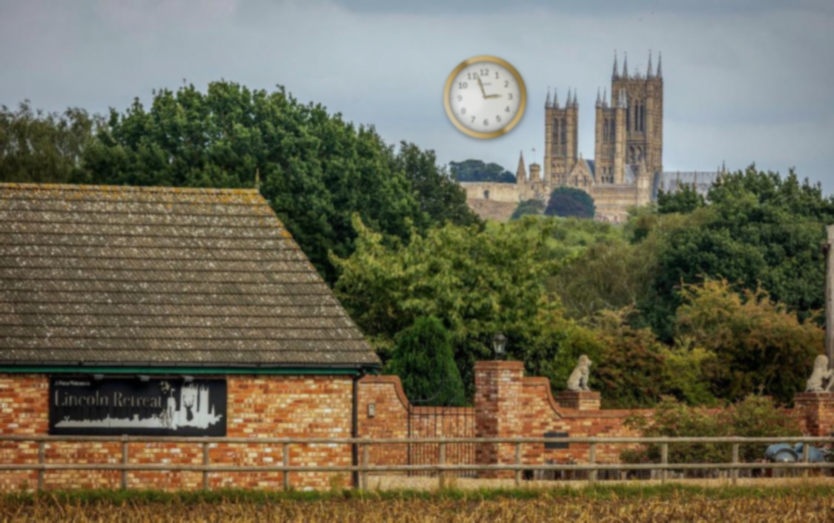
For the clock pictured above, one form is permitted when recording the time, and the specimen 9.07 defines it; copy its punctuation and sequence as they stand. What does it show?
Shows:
2.57
